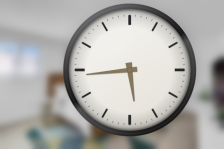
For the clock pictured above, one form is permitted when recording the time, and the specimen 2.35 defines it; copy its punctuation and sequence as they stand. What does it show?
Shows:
5.44
